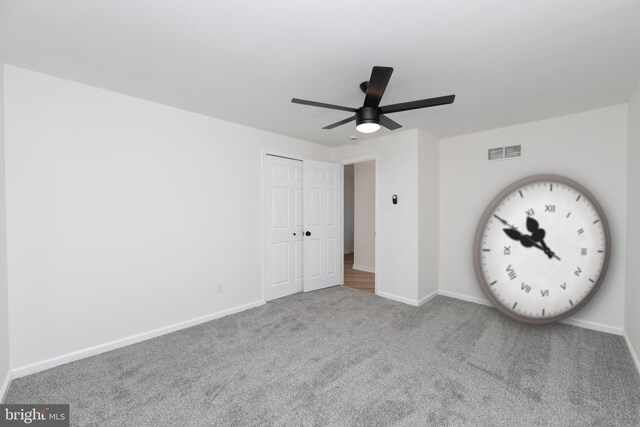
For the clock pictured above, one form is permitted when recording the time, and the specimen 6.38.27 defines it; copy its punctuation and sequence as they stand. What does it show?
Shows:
10.48.50
